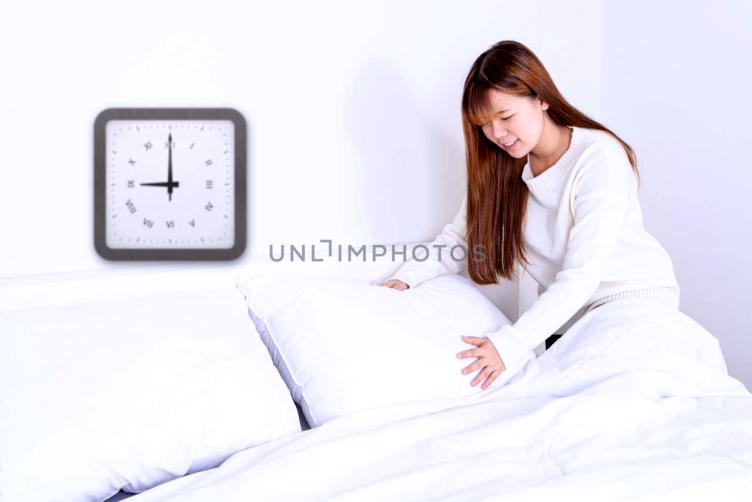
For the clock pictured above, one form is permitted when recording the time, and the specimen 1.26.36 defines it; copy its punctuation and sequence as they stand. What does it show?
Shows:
9.00.00
